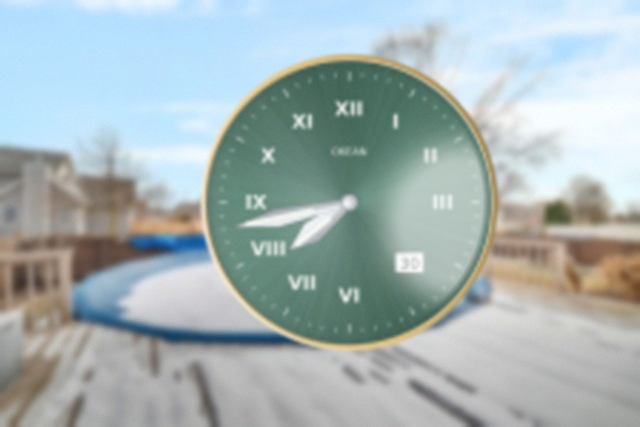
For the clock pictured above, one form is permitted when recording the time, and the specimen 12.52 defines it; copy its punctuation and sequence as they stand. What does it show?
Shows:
7.43
